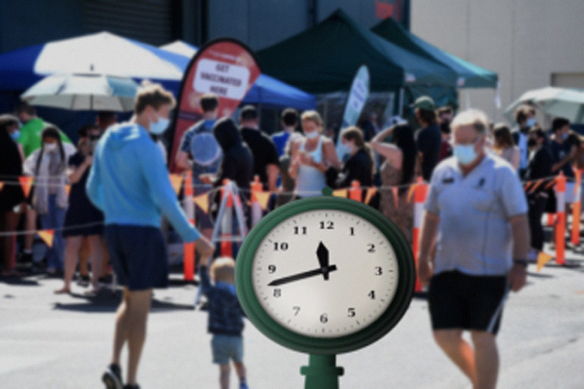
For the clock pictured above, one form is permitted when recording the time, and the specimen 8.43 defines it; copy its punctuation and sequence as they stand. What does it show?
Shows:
11.42
